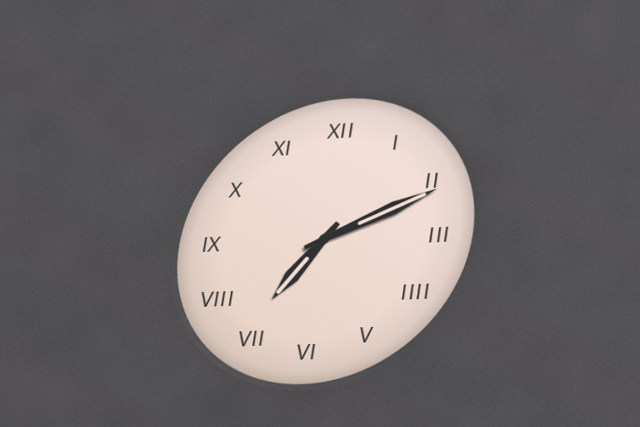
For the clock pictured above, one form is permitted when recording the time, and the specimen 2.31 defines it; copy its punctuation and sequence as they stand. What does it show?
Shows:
7.11
